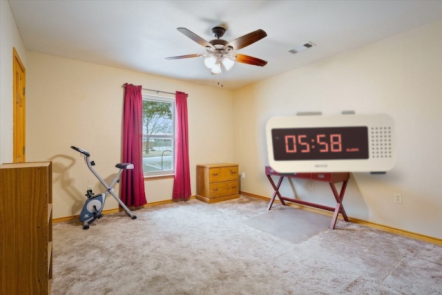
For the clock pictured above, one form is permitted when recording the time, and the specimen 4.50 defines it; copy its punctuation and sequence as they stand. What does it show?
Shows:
5.58
